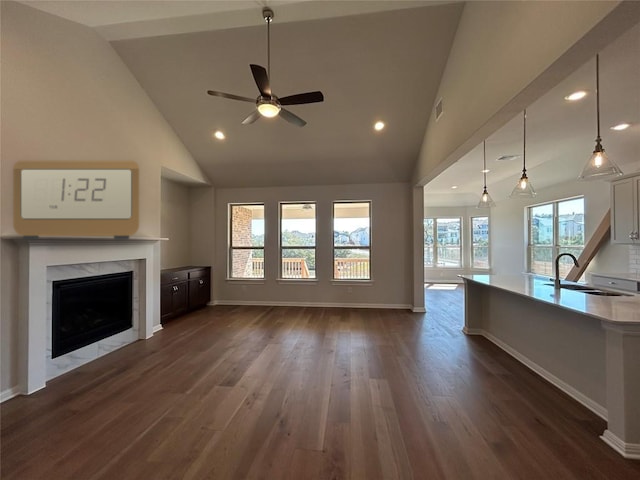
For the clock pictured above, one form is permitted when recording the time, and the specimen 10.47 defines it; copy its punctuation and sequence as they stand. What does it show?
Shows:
1.22
